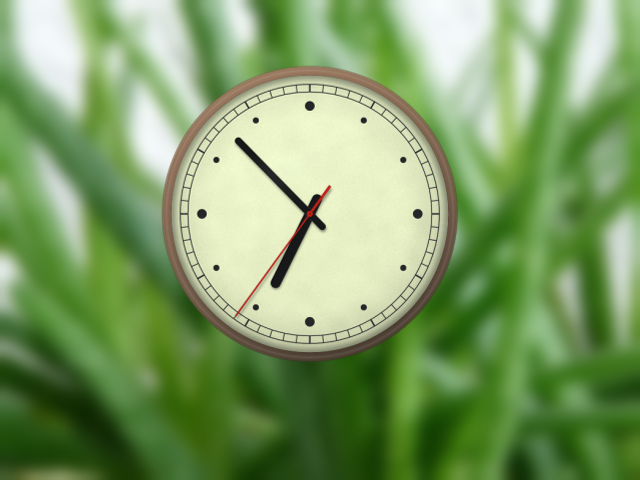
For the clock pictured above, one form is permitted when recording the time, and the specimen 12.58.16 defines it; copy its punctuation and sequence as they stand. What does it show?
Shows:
6.52.36
